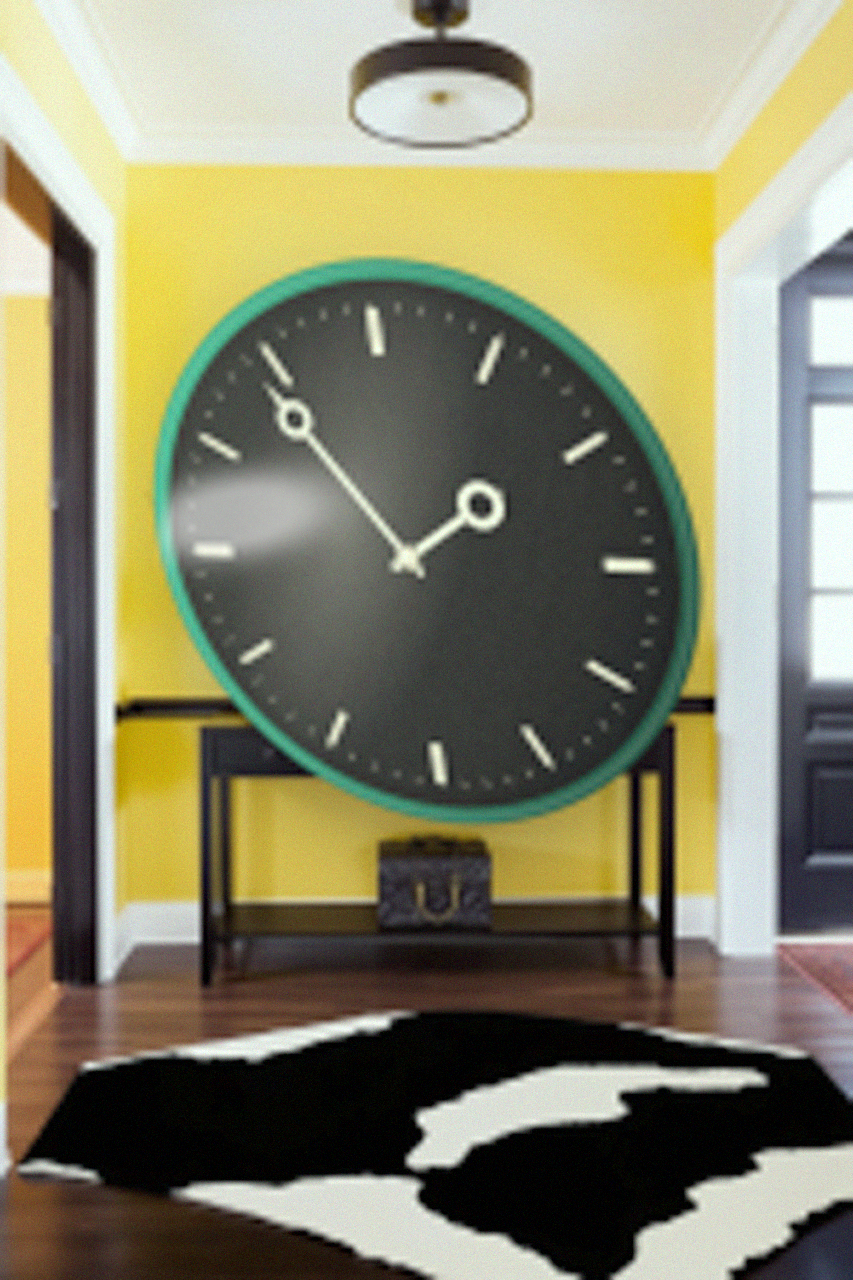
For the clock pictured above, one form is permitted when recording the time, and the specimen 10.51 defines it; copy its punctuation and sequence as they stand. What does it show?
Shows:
1.54
